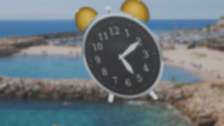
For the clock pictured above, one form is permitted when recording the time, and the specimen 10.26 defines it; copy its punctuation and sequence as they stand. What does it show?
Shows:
5.10
